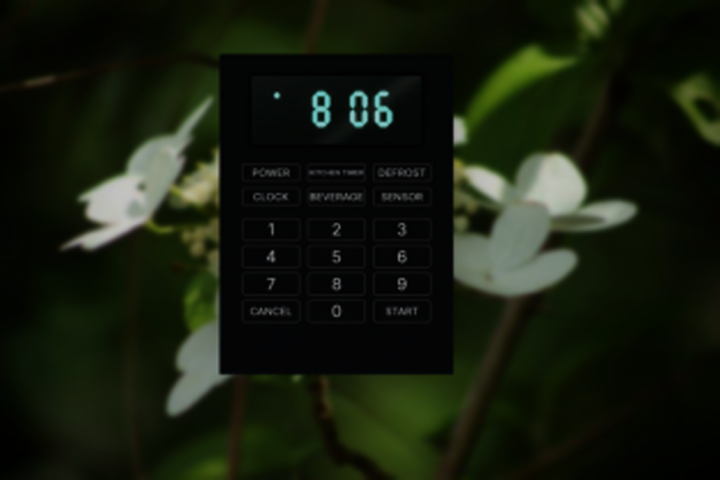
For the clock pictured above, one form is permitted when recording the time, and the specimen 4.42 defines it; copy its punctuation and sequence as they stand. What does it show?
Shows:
8.06
